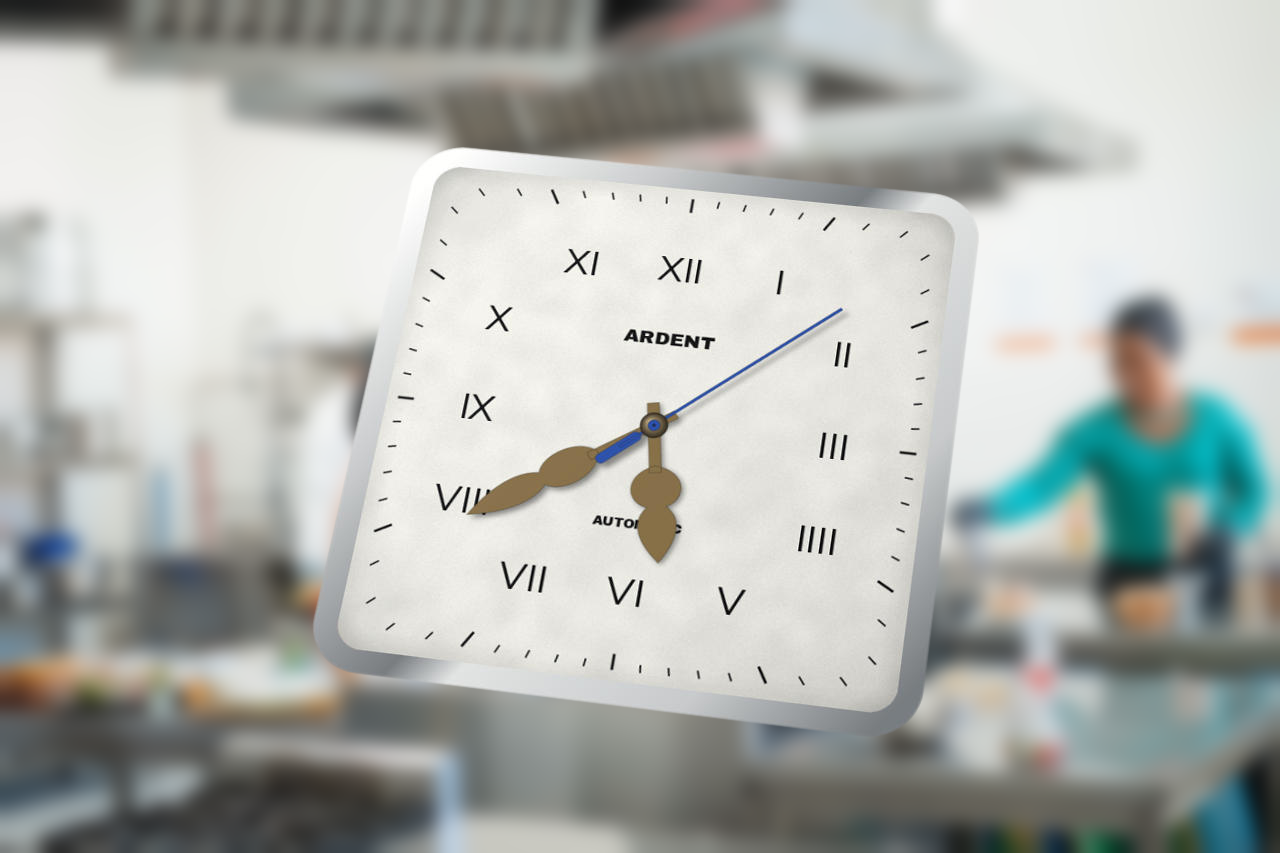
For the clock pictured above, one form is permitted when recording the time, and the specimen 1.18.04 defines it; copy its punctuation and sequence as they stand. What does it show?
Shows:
5.39.08
